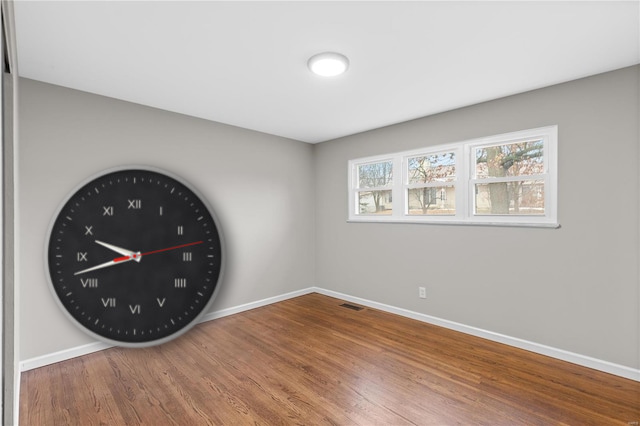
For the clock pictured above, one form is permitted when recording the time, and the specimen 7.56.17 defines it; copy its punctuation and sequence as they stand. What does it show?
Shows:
9.42.13
